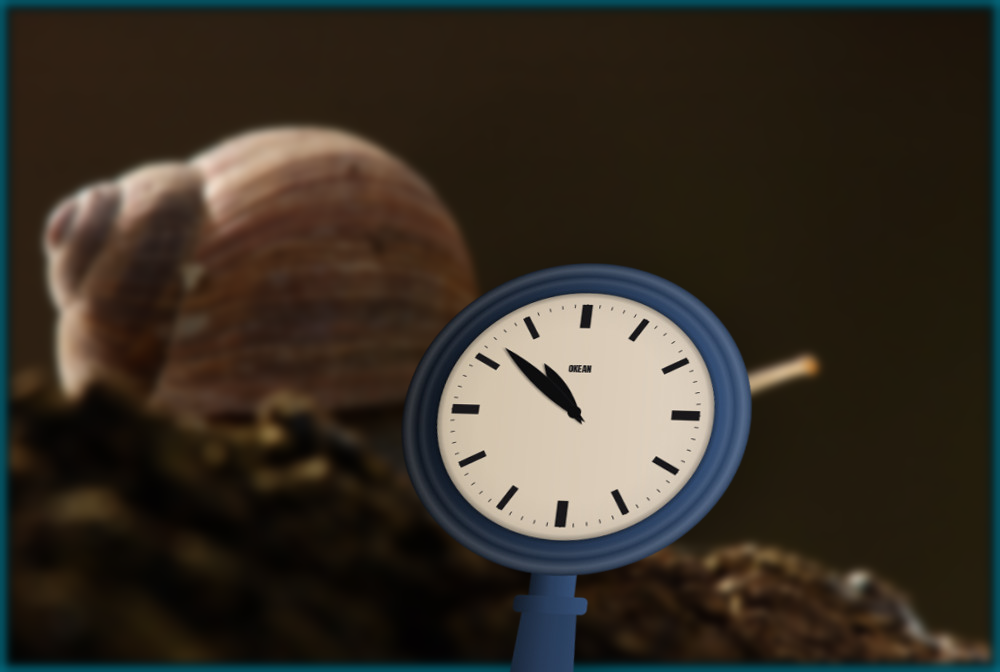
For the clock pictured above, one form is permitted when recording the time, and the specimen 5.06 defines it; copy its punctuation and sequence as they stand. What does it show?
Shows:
10.52
